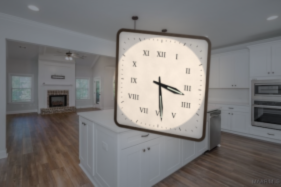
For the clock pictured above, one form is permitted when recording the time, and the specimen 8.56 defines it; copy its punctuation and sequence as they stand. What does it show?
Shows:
3.29
